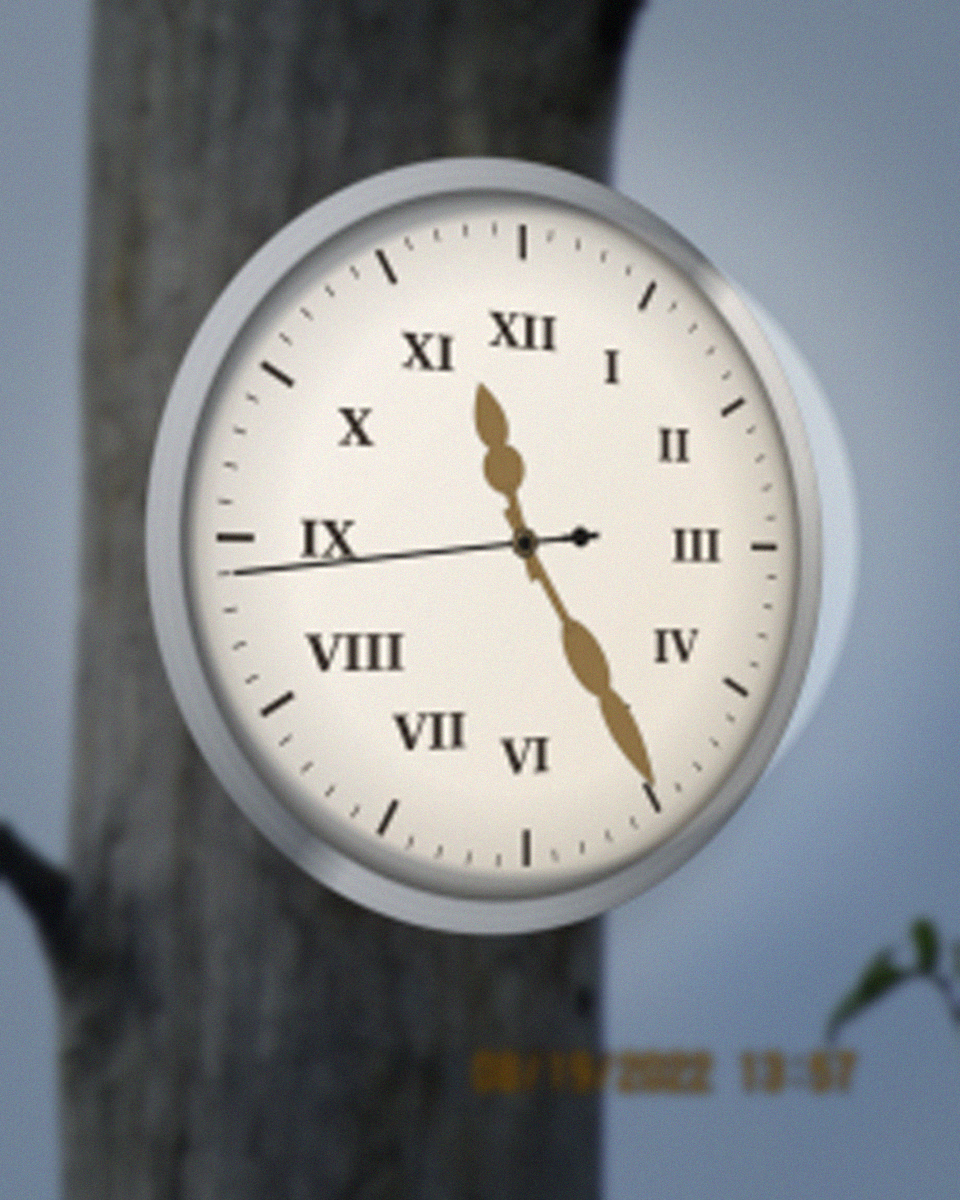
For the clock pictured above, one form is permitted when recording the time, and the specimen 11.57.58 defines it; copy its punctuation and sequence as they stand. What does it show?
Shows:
11.24.44
